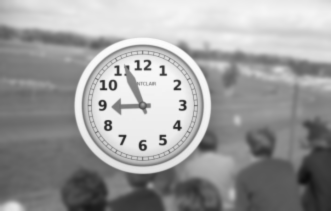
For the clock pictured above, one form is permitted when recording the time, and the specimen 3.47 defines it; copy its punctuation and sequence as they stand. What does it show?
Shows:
8.56
